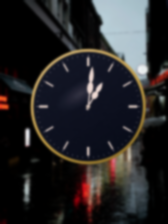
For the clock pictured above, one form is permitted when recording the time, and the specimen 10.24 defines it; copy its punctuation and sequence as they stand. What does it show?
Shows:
1.01
